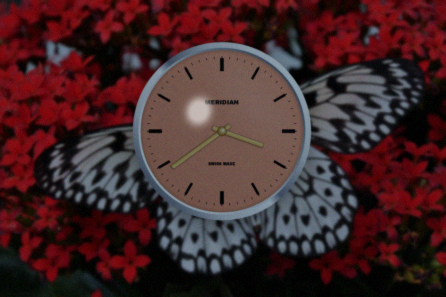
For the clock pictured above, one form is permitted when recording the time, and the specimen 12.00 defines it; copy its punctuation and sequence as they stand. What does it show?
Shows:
3.39
